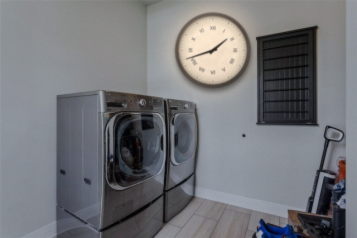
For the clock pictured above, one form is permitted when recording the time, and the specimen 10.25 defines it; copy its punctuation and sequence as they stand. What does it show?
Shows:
1.42
